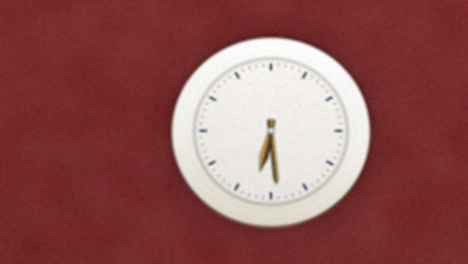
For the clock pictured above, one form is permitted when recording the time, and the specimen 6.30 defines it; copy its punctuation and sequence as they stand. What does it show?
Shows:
6.29
